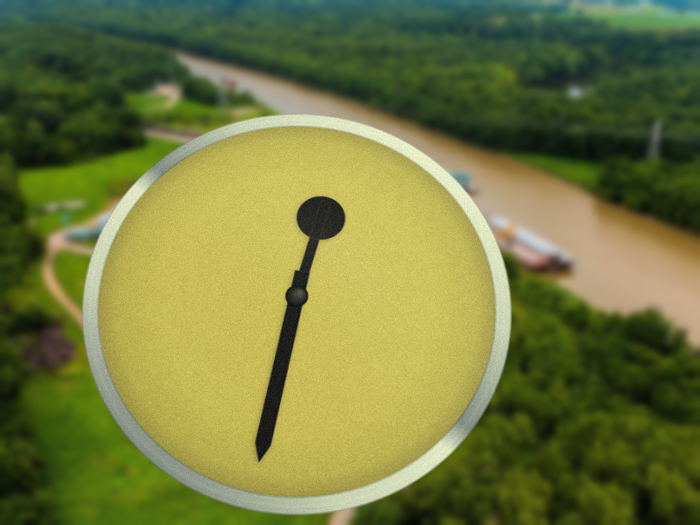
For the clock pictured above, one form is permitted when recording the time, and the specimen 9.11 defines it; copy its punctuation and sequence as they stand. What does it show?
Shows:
12.32
